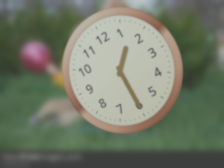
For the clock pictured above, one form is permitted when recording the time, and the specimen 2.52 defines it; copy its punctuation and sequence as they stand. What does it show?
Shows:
1.30
